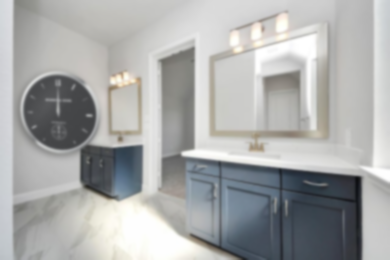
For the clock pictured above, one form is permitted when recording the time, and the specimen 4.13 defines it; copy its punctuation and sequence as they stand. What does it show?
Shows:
12.00
